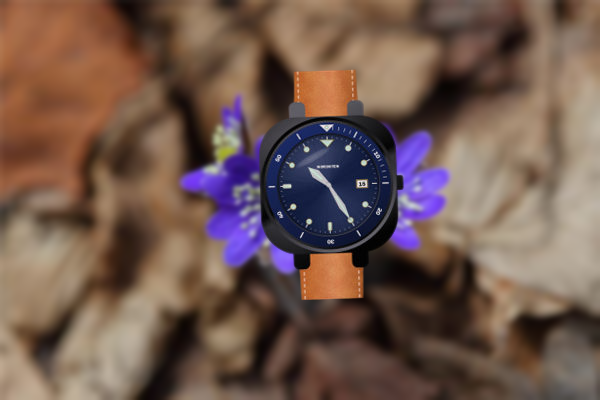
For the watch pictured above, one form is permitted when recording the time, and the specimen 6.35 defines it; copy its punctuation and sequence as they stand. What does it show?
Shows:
10.25
